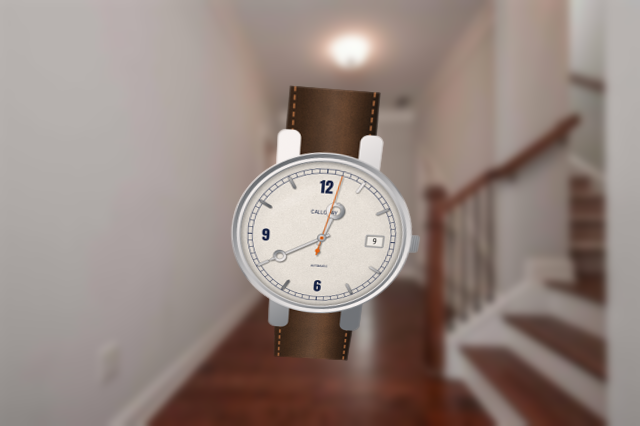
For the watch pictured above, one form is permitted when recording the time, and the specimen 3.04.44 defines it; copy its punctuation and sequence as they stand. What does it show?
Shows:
12.40.02
